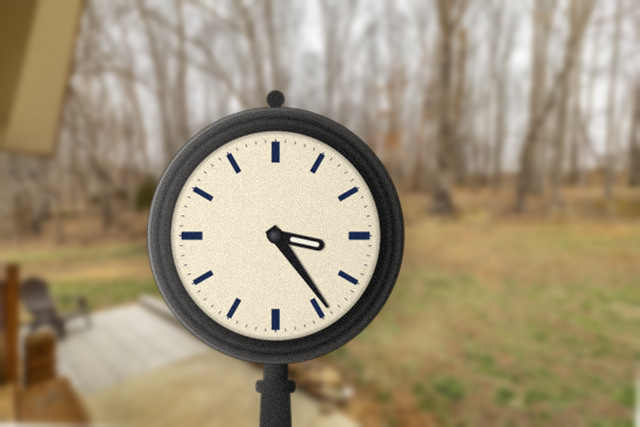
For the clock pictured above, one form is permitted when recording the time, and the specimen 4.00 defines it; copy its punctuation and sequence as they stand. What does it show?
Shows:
3.24
